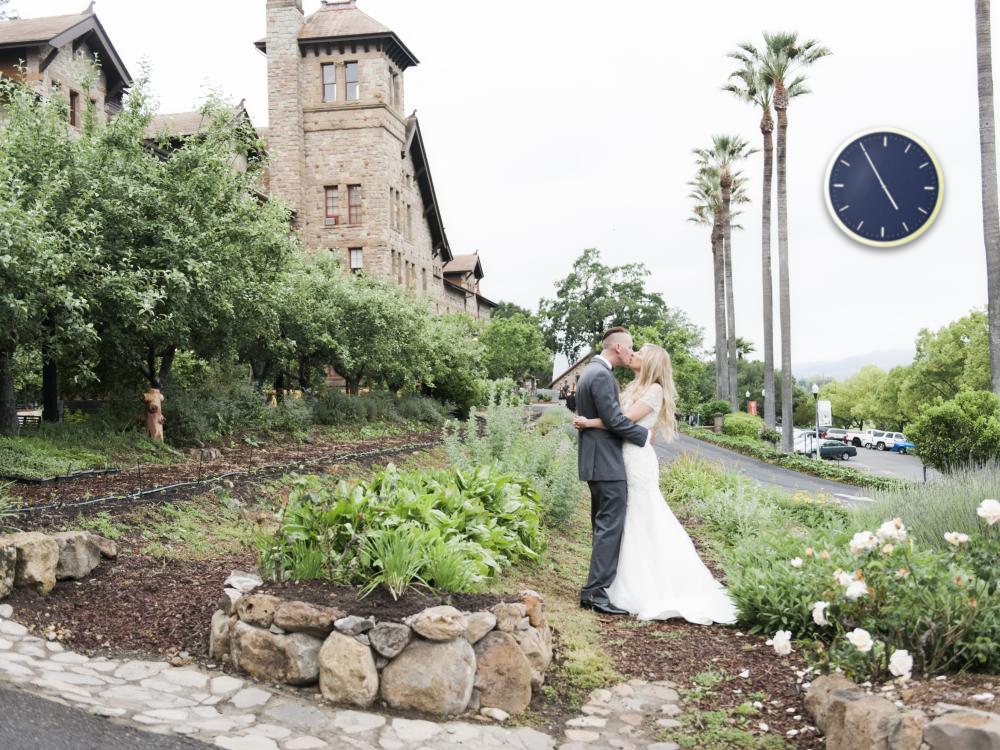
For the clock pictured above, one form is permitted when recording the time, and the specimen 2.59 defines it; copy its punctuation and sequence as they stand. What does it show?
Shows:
4.55
